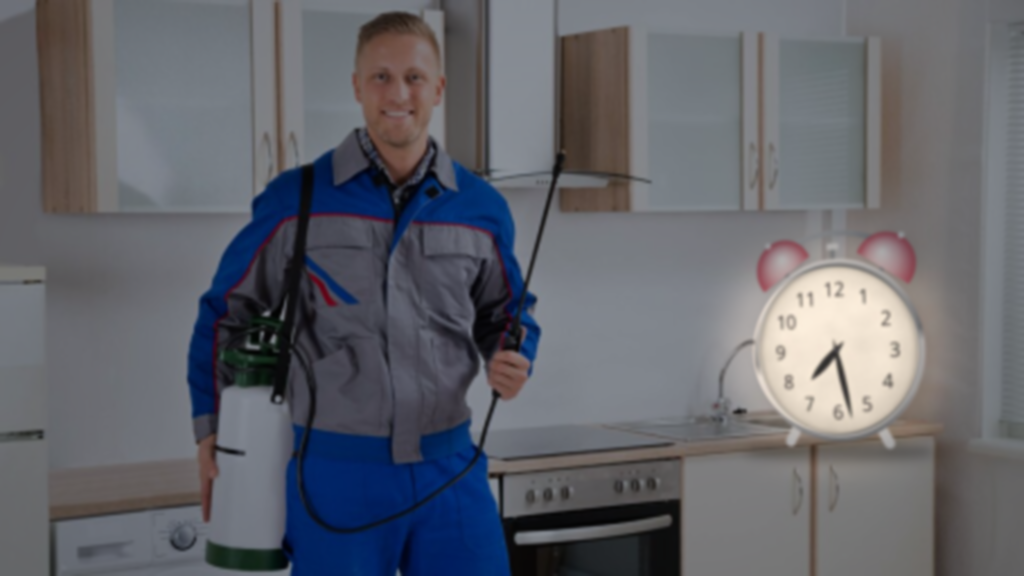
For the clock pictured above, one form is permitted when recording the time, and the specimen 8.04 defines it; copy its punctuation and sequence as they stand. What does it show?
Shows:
7.28
